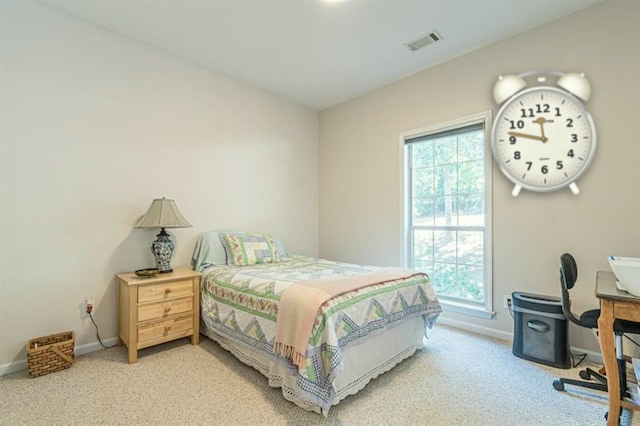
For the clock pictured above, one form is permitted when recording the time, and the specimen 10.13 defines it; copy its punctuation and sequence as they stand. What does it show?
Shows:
11.47
